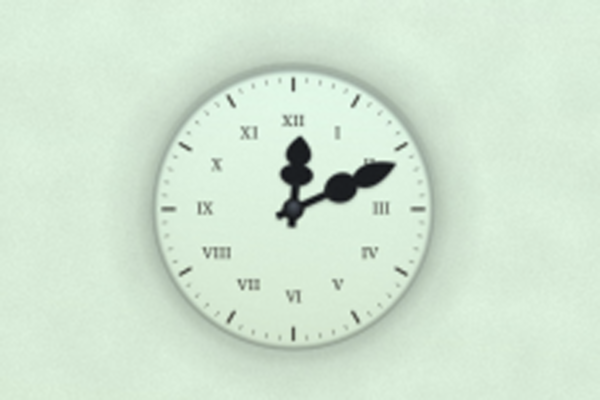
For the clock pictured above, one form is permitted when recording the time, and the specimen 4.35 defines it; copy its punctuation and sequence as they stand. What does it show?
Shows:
12.11
